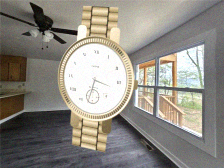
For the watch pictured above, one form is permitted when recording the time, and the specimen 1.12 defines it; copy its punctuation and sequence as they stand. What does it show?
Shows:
3.32
